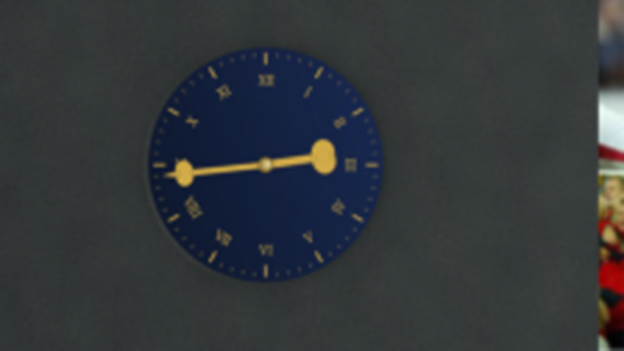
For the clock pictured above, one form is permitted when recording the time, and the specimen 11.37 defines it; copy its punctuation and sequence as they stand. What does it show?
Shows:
2.44
